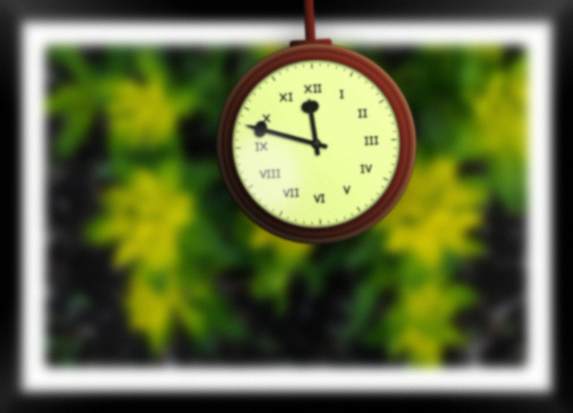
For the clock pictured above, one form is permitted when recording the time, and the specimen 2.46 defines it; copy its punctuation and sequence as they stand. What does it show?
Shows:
11.48
